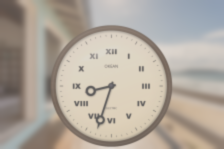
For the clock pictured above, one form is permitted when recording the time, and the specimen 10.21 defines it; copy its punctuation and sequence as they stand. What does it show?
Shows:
8.33
